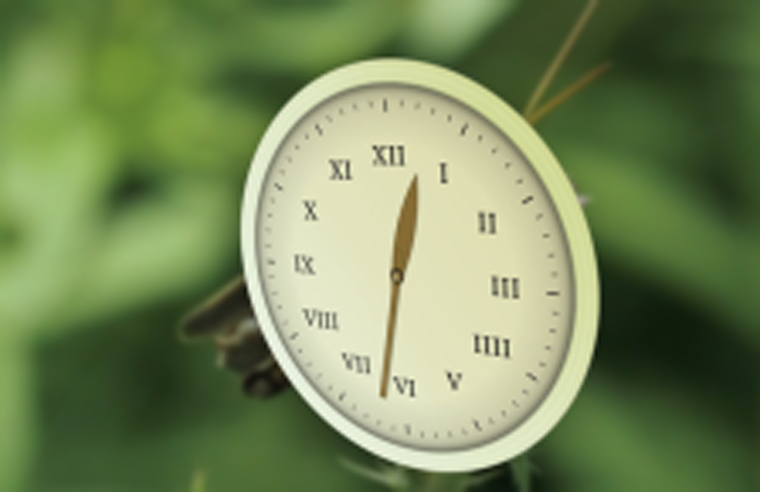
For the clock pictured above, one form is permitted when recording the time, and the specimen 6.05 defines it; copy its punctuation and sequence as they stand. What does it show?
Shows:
12.32
